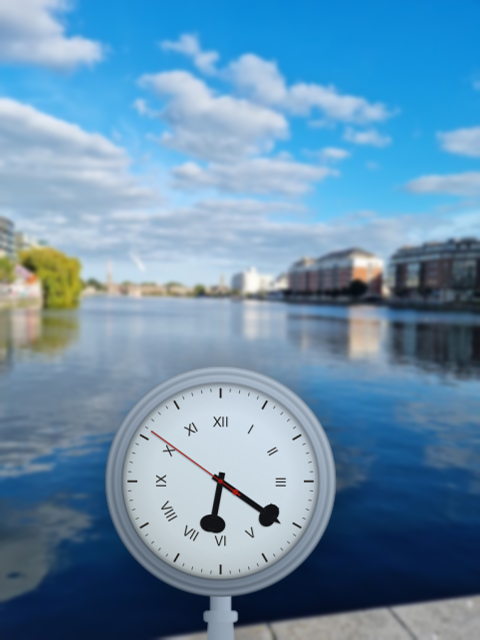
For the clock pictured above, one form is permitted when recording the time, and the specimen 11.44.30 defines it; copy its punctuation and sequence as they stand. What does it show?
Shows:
6.20.51
